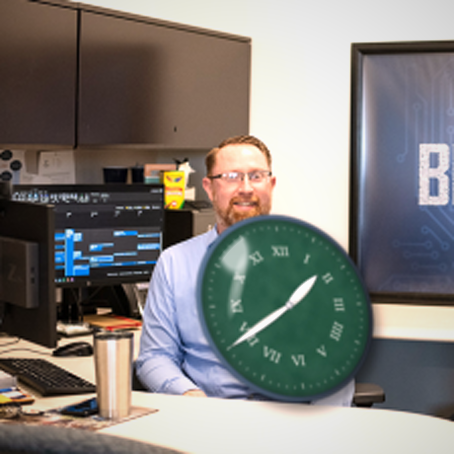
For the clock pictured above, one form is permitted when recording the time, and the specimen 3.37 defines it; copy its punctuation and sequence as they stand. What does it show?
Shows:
1.40
